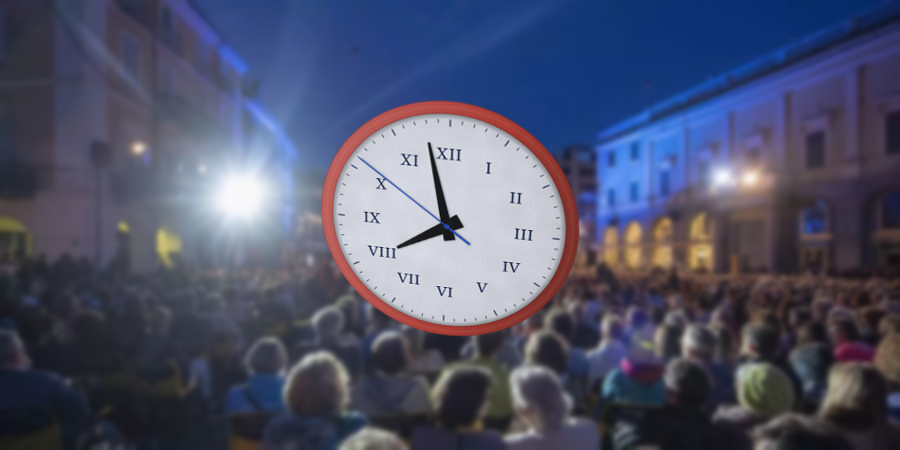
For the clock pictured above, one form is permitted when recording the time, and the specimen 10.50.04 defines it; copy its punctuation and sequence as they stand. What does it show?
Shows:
7.57.51
